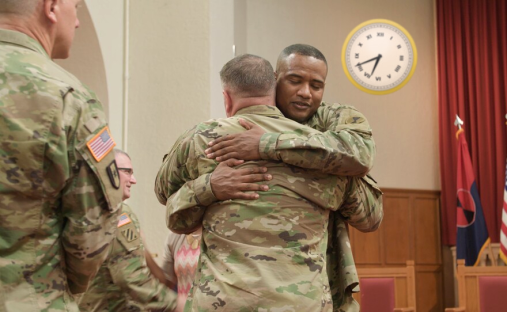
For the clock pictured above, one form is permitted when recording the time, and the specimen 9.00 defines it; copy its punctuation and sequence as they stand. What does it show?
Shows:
6.41
